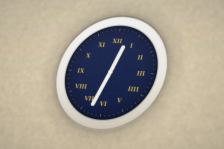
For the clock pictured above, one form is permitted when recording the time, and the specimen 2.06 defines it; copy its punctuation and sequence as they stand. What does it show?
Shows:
12.33
